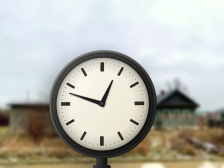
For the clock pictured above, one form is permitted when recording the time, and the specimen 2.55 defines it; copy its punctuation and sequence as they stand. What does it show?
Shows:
12.48
